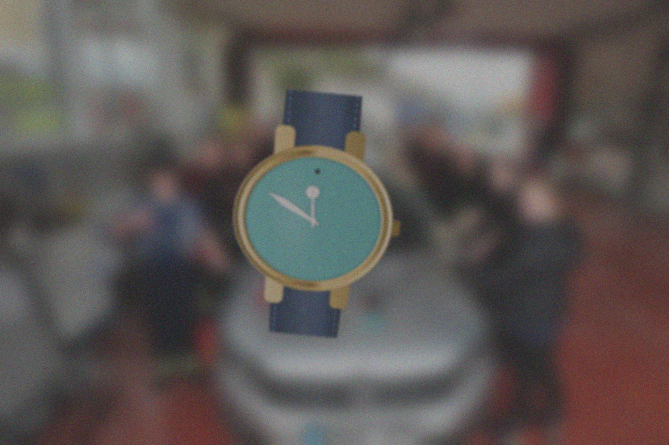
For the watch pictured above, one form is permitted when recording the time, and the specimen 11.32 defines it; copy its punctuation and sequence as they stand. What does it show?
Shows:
11.50
